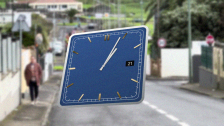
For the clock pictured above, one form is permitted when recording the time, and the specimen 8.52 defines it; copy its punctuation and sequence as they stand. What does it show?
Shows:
1.04
